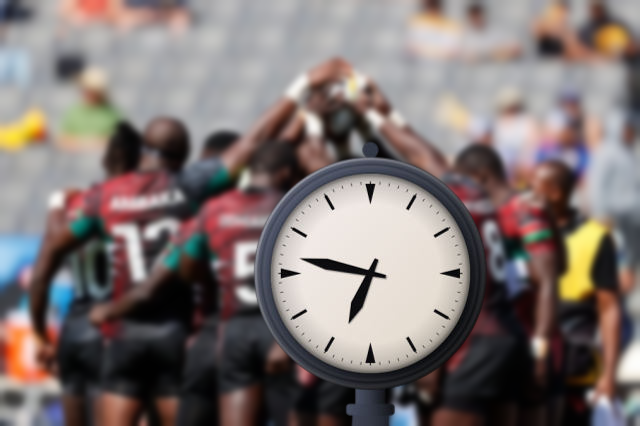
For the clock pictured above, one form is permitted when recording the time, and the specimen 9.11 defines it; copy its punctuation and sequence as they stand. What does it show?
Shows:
6.47
